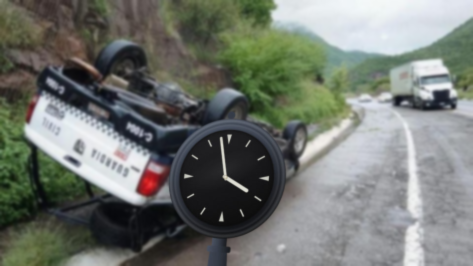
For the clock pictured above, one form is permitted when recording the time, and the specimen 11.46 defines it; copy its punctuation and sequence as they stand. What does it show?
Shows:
3.58
